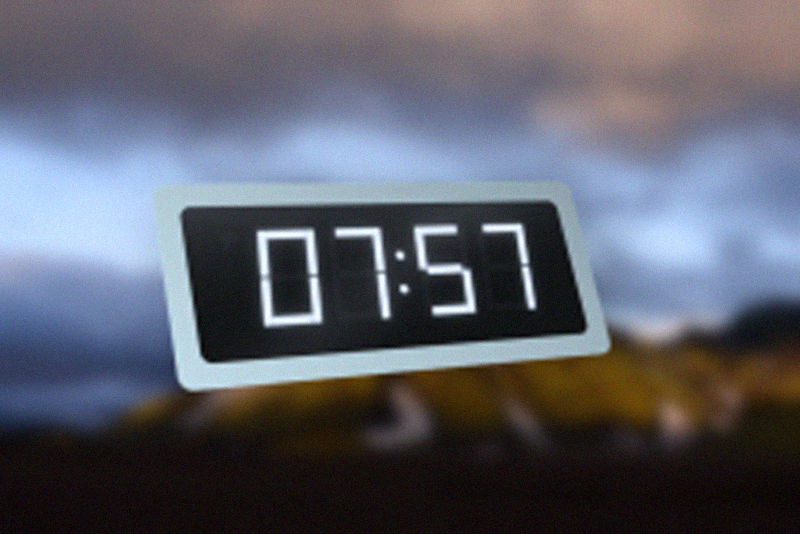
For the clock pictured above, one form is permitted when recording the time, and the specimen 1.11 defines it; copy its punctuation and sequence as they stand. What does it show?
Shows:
7.57
